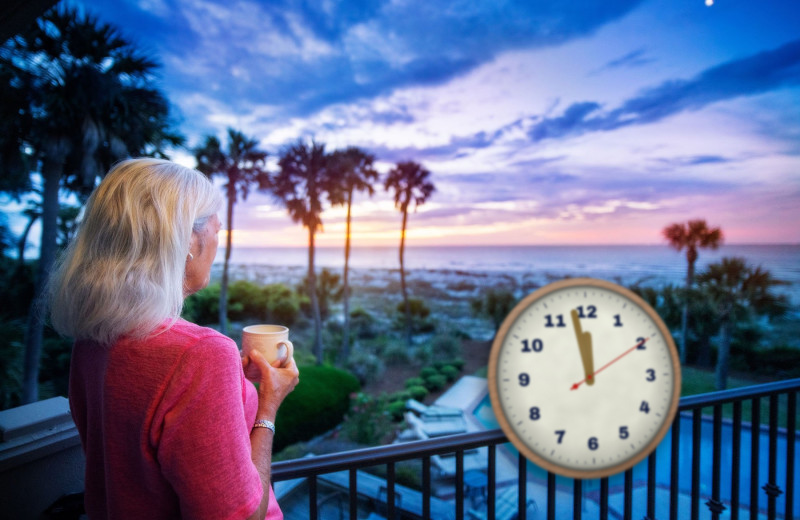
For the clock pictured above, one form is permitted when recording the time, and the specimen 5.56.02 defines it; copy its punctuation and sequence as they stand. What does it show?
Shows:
11.58.10
